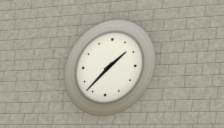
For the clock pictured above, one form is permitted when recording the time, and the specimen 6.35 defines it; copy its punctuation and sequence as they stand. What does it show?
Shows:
1.37
